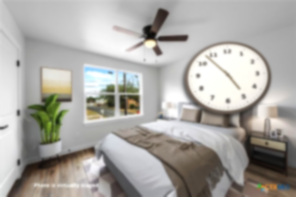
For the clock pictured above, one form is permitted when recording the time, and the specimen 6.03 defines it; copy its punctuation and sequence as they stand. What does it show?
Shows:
4.53
